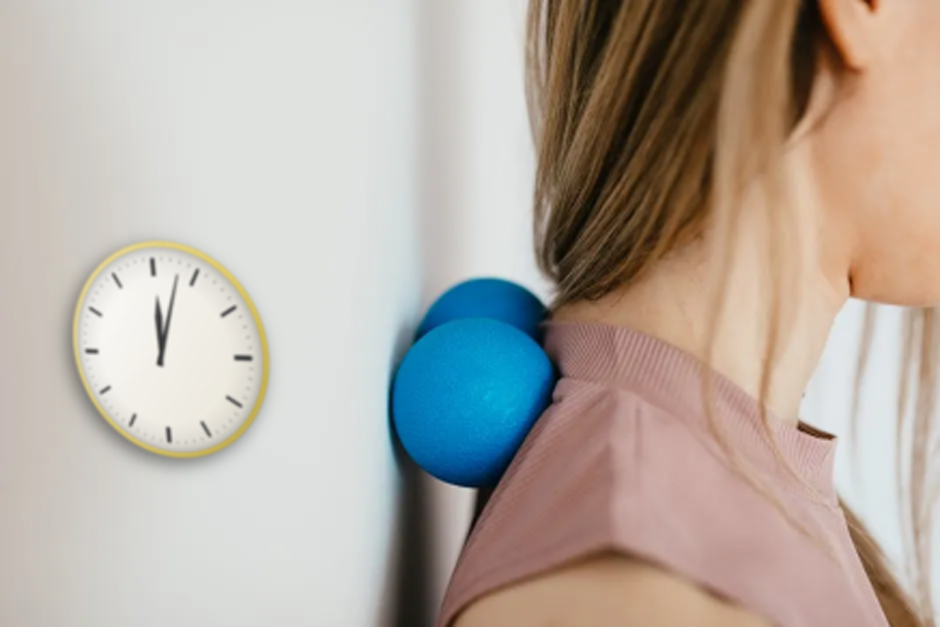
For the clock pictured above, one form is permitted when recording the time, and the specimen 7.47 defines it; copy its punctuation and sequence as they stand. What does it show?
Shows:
12.03
